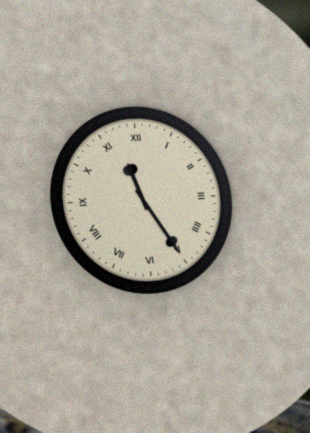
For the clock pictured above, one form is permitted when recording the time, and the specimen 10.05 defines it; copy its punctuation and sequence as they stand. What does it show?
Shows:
11.25
